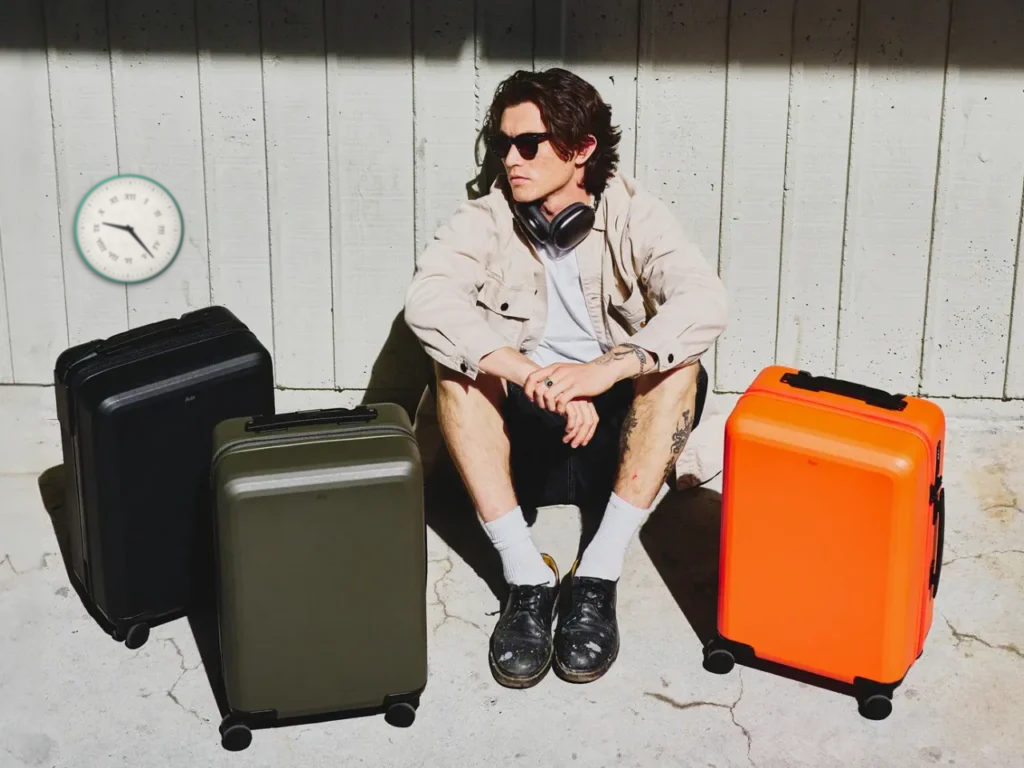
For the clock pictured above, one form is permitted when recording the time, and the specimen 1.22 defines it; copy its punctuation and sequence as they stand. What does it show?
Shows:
9.23
